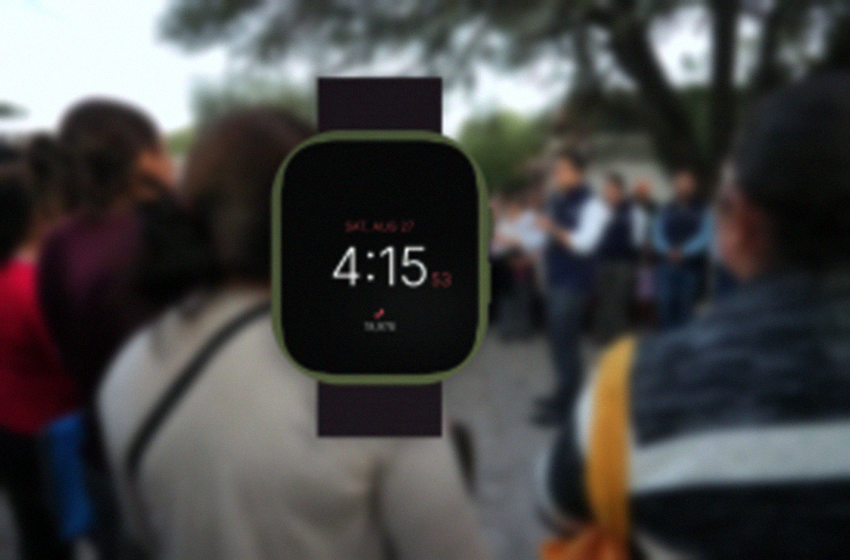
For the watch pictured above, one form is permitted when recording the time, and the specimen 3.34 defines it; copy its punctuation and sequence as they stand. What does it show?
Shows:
4.15
